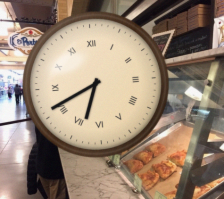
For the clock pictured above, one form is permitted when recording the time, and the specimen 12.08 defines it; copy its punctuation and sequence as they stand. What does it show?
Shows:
6.41
